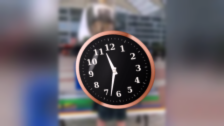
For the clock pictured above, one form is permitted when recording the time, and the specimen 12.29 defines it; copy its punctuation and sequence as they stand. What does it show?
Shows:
11.33
